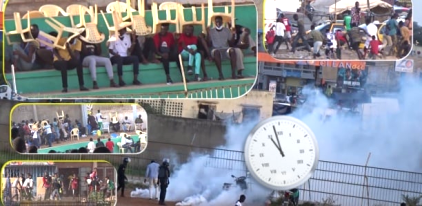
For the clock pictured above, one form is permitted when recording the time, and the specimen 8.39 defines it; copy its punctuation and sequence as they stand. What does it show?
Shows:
10.58
